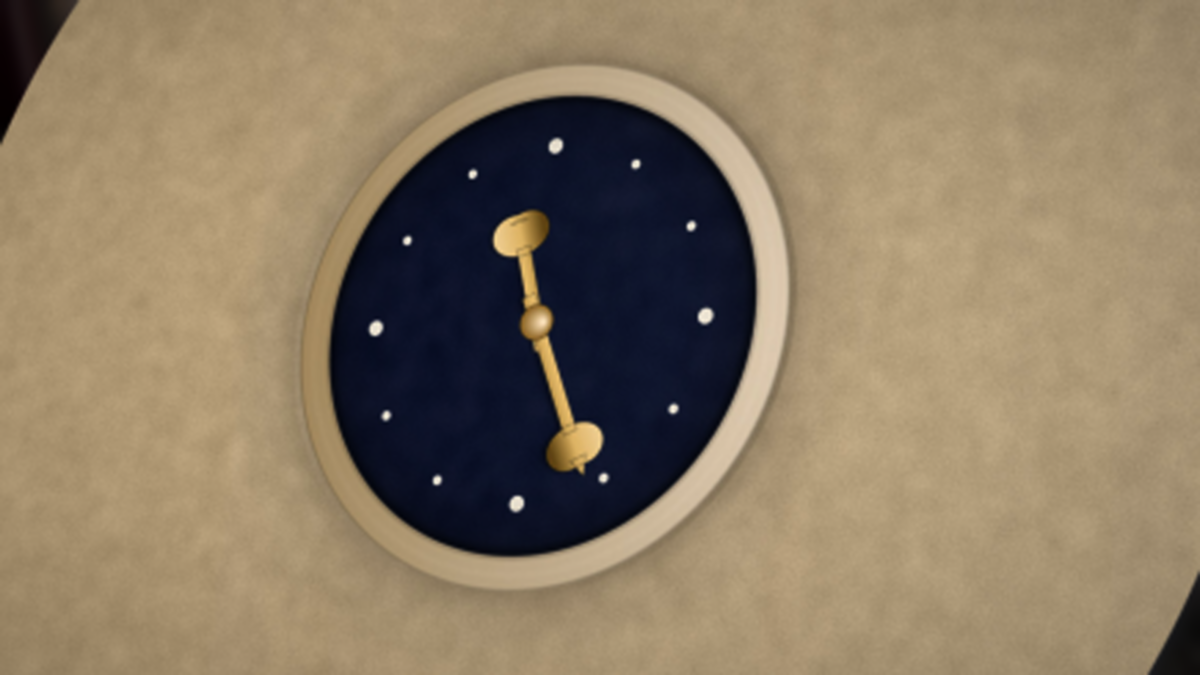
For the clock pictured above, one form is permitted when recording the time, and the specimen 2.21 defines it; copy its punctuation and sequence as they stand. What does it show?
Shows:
11.26
